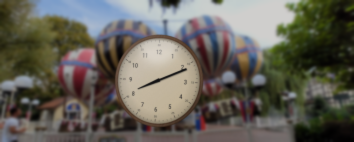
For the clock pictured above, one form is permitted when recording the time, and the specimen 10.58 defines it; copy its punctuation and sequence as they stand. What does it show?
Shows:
8.11
